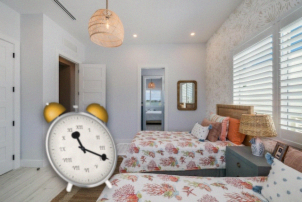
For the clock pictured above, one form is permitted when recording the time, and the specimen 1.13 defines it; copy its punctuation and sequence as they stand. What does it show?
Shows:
11.19
